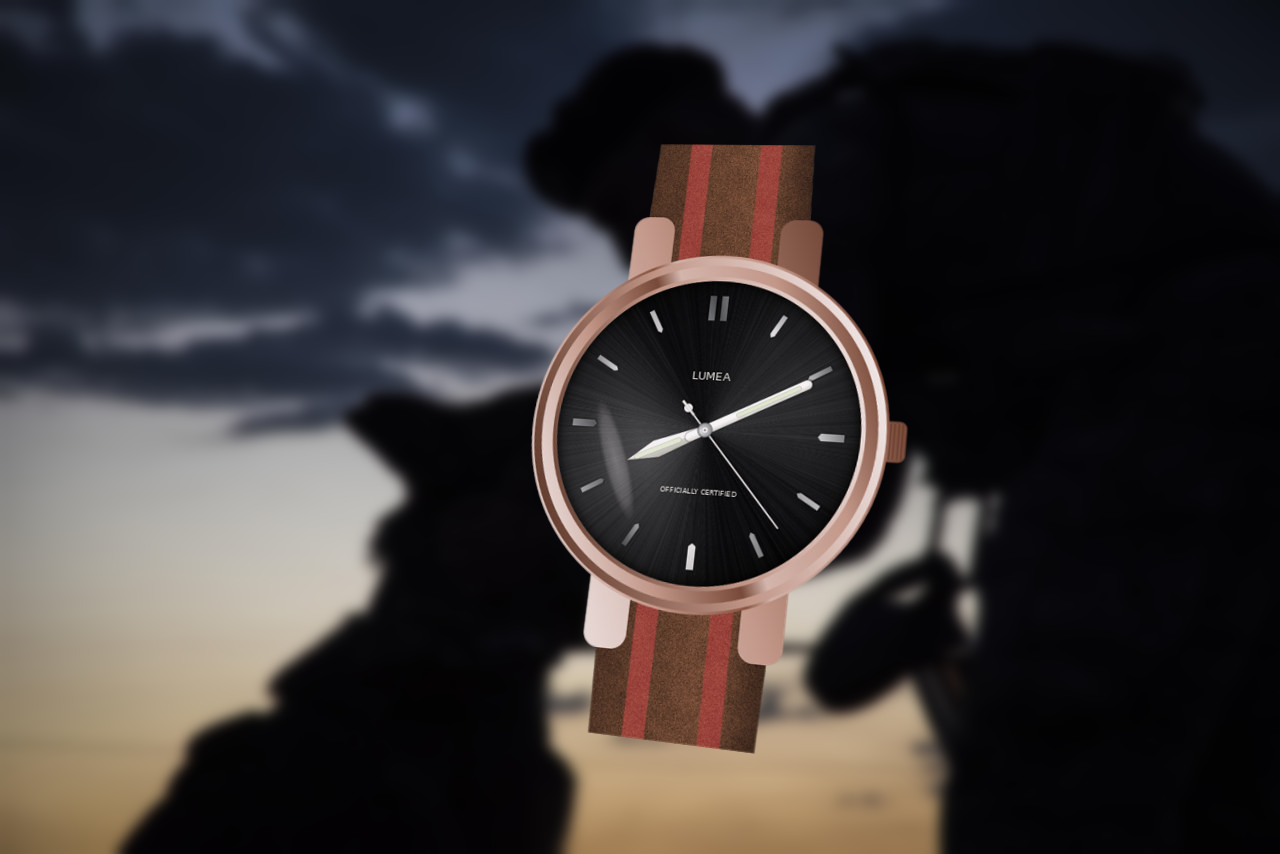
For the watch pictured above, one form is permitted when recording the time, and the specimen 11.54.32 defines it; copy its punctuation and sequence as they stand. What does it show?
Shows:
8.10.23
